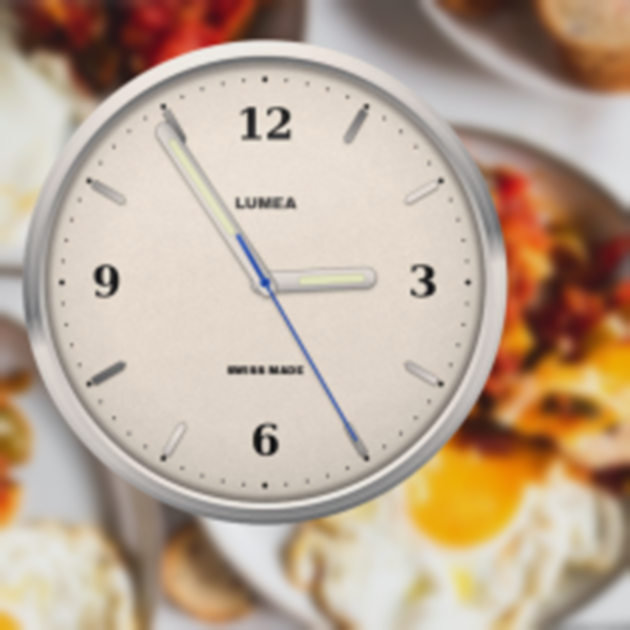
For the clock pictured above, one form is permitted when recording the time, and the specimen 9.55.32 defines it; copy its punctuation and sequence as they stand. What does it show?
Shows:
2.54.25
